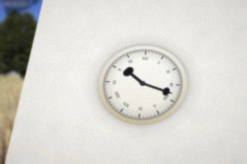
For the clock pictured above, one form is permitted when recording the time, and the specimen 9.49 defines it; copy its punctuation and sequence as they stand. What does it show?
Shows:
10.18
